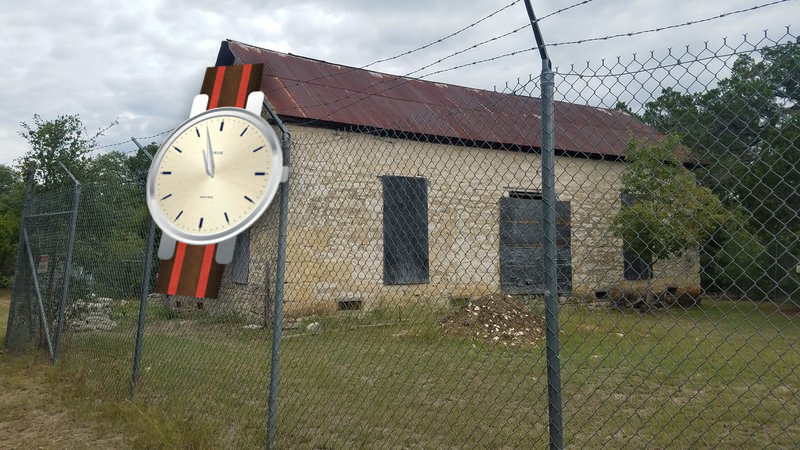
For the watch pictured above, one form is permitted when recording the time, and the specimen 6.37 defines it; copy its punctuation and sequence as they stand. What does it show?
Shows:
10.57
